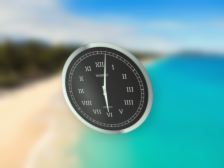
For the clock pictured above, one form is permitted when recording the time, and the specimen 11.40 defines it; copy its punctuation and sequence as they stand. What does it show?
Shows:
6.02
